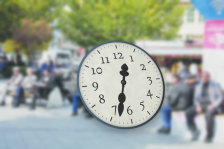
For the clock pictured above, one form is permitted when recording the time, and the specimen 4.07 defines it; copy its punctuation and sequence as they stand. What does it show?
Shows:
12.33
